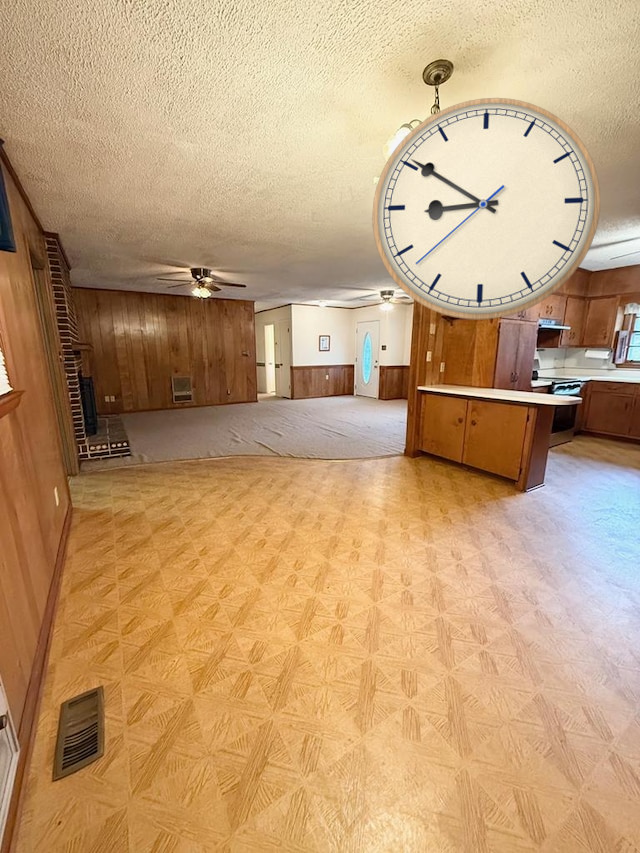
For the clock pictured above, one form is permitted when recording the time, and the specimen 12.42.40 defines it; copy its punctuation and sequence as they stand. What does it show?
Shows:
8.50.38
